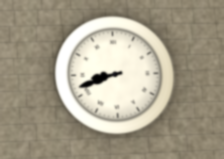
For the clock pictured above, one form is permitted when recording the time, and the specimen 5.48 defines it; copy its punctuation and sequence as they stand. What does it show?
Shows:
8.42
